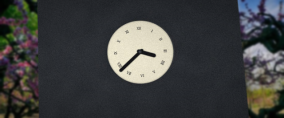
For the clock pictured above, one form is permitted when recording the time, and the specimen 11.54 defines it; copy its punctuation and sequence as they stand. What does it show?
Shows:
3.38
